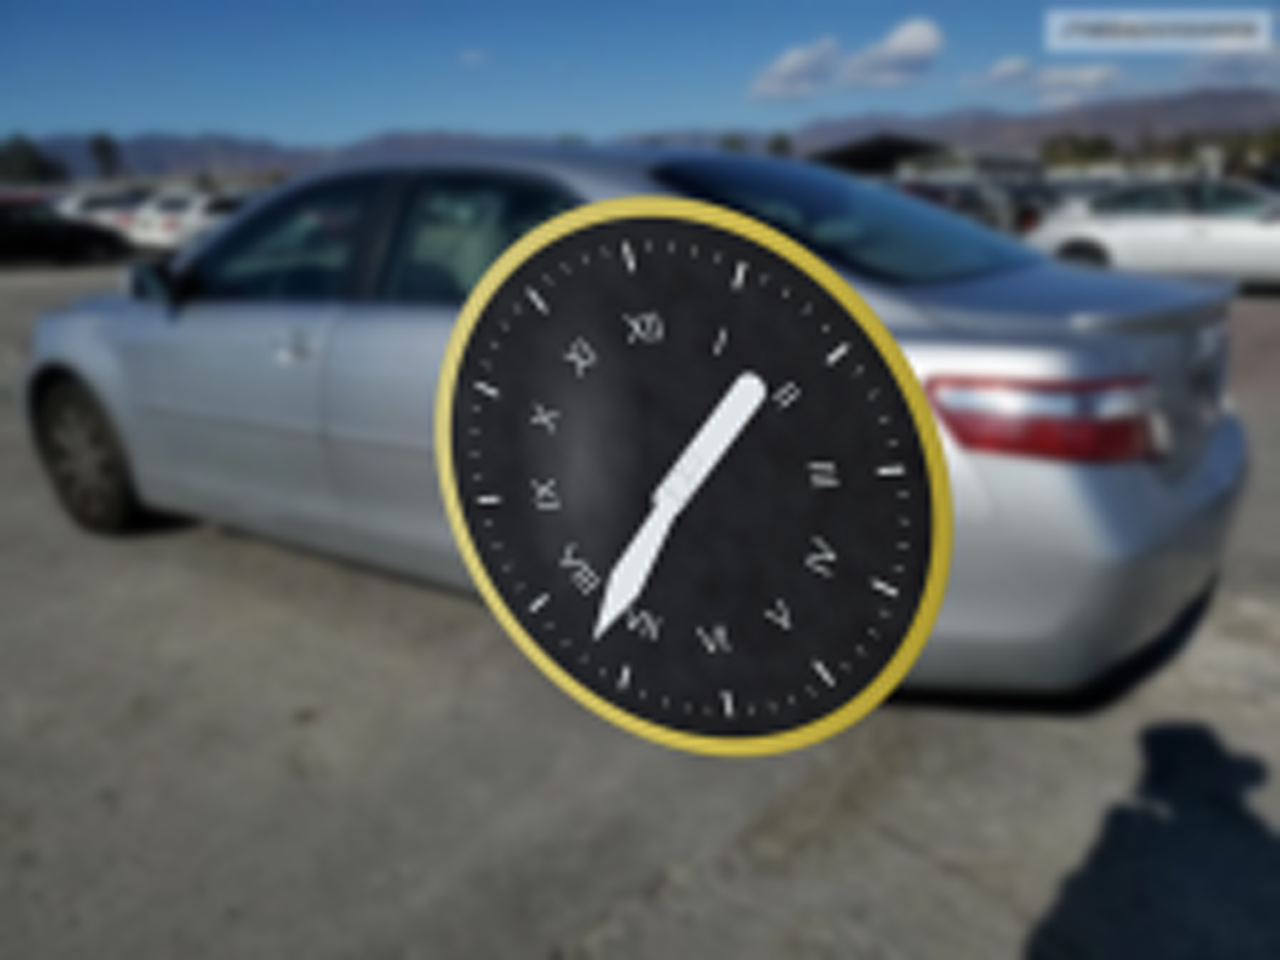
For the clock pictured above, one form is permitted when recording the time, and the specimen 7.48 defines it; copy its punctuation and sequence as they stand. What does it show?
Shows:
1.37
